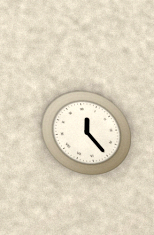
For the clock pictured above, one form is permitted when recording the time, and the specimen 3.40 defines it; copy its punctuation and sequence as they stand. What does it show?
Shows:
12.25
